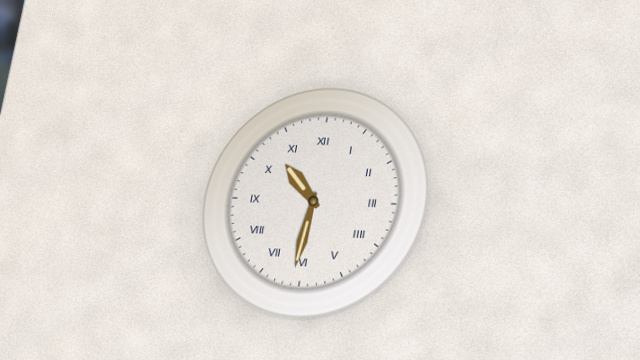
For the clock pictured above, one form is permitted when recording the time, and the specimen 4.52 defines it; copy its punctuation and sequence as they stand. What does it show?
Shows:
10.31
